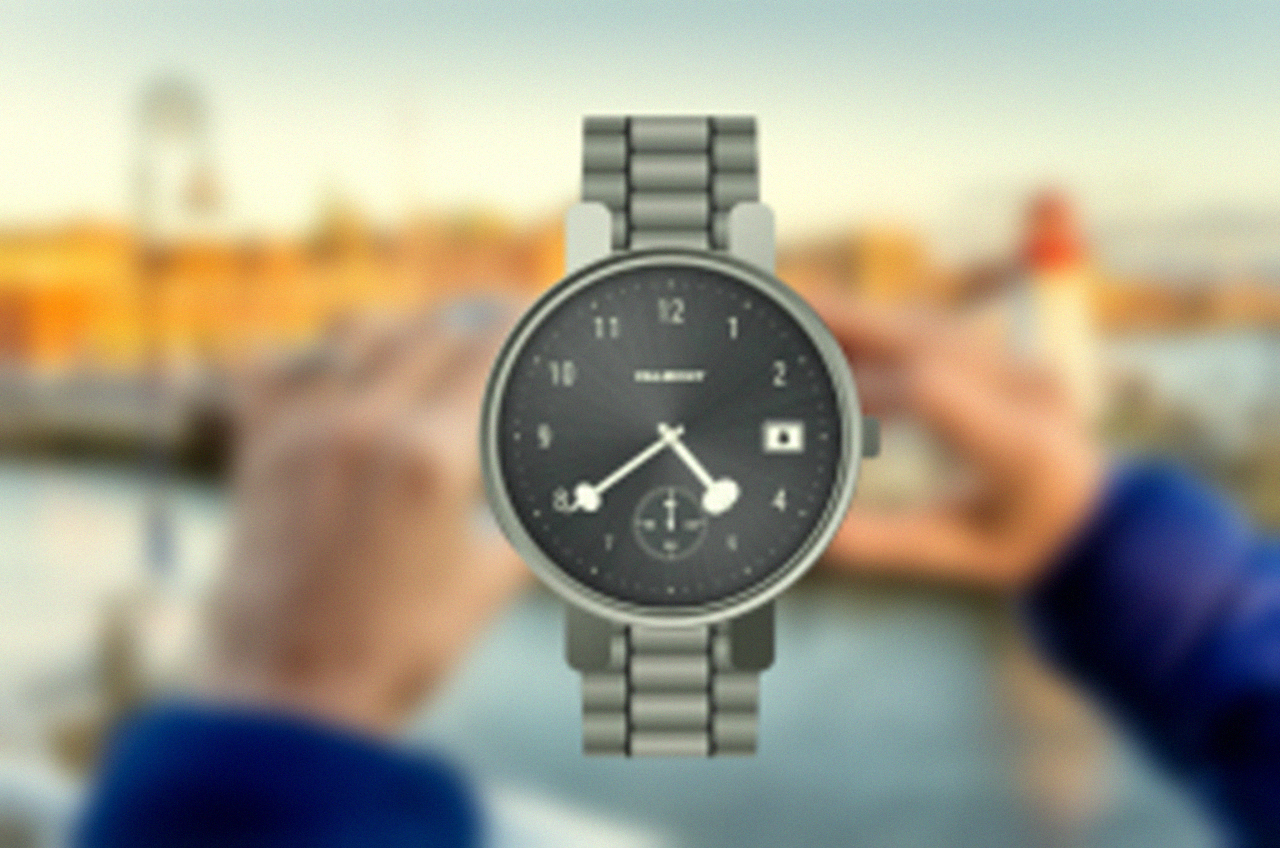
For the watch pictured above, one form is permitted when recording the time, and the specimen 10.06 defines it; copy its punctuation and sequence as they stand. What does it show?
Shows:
4.39
